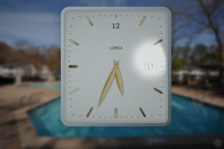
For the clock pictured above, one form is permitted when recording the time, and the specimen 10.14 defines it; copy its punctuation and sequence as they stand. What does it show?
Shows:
5.34
